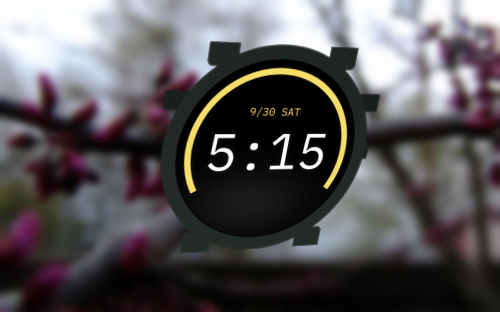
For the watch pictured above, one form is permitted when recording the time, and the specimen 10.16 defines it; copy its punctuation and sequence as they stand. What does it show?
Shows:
5.15
